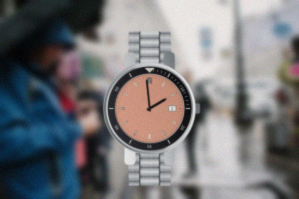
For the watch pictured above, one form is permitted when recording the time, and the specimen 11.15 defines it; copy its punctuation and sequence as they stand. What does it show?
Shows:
1.59
